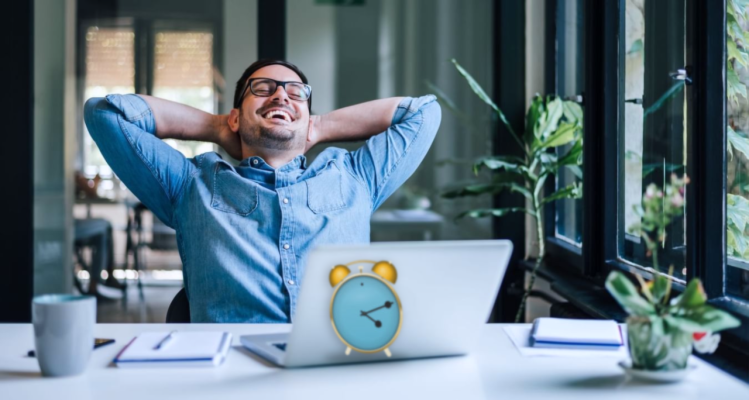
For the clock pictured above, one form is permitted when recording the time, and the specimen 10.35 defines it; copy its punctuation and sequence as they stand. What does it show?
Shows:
4.12
